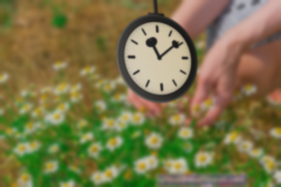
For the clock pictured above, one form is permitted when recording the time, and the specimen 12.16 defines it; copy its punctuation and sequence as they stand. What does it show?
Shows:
11.09
